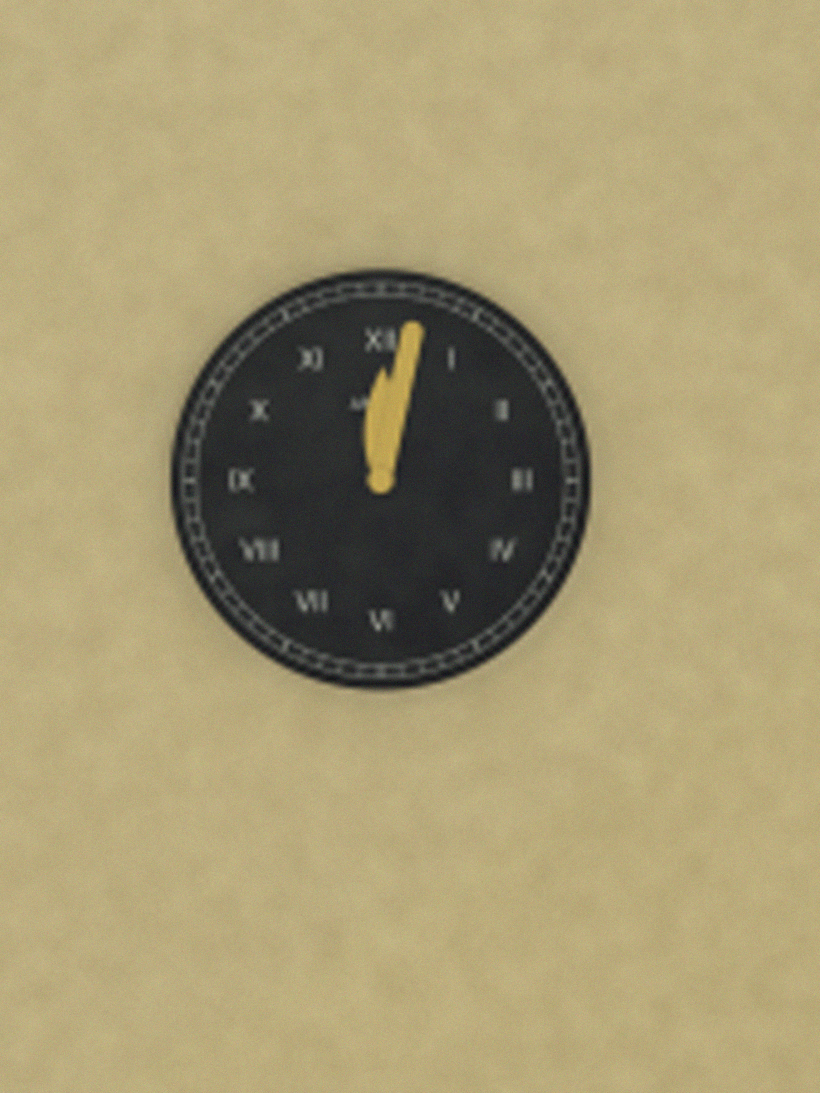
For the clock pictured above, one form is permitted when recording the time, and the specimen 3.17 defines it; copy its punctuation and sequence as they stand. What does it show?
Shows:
12.02
